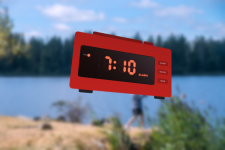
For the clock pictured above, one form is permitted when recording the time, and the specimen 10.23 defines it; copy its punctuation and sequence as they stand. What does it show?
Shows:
7.10
